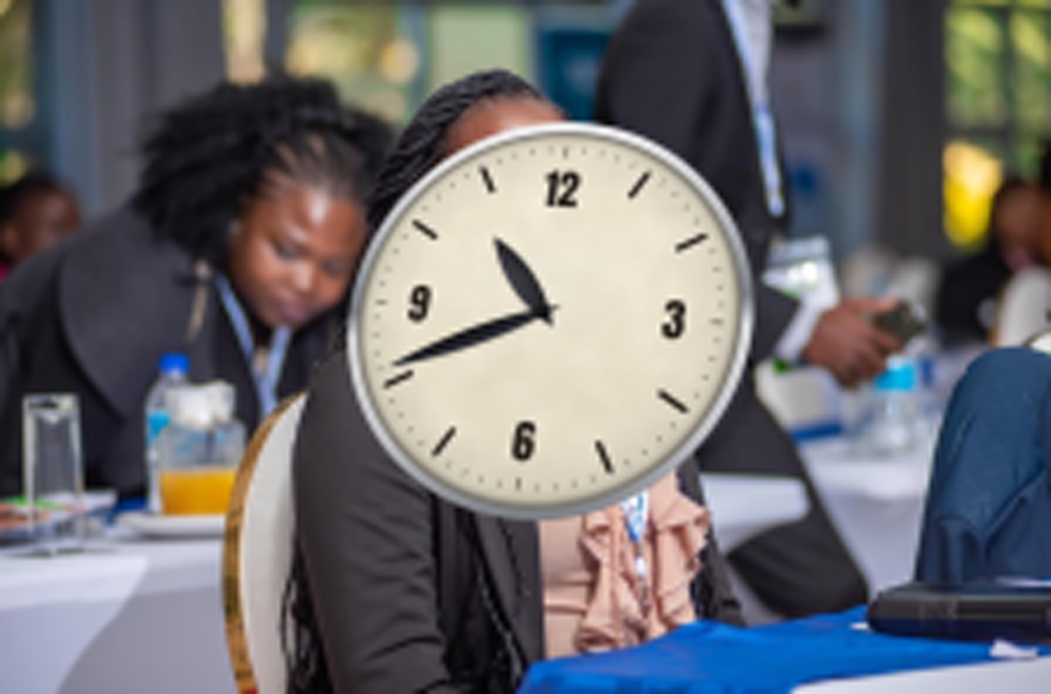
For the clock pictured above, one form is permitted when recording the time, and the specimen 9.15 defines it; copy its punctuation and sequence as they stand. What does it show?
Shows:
10.41
